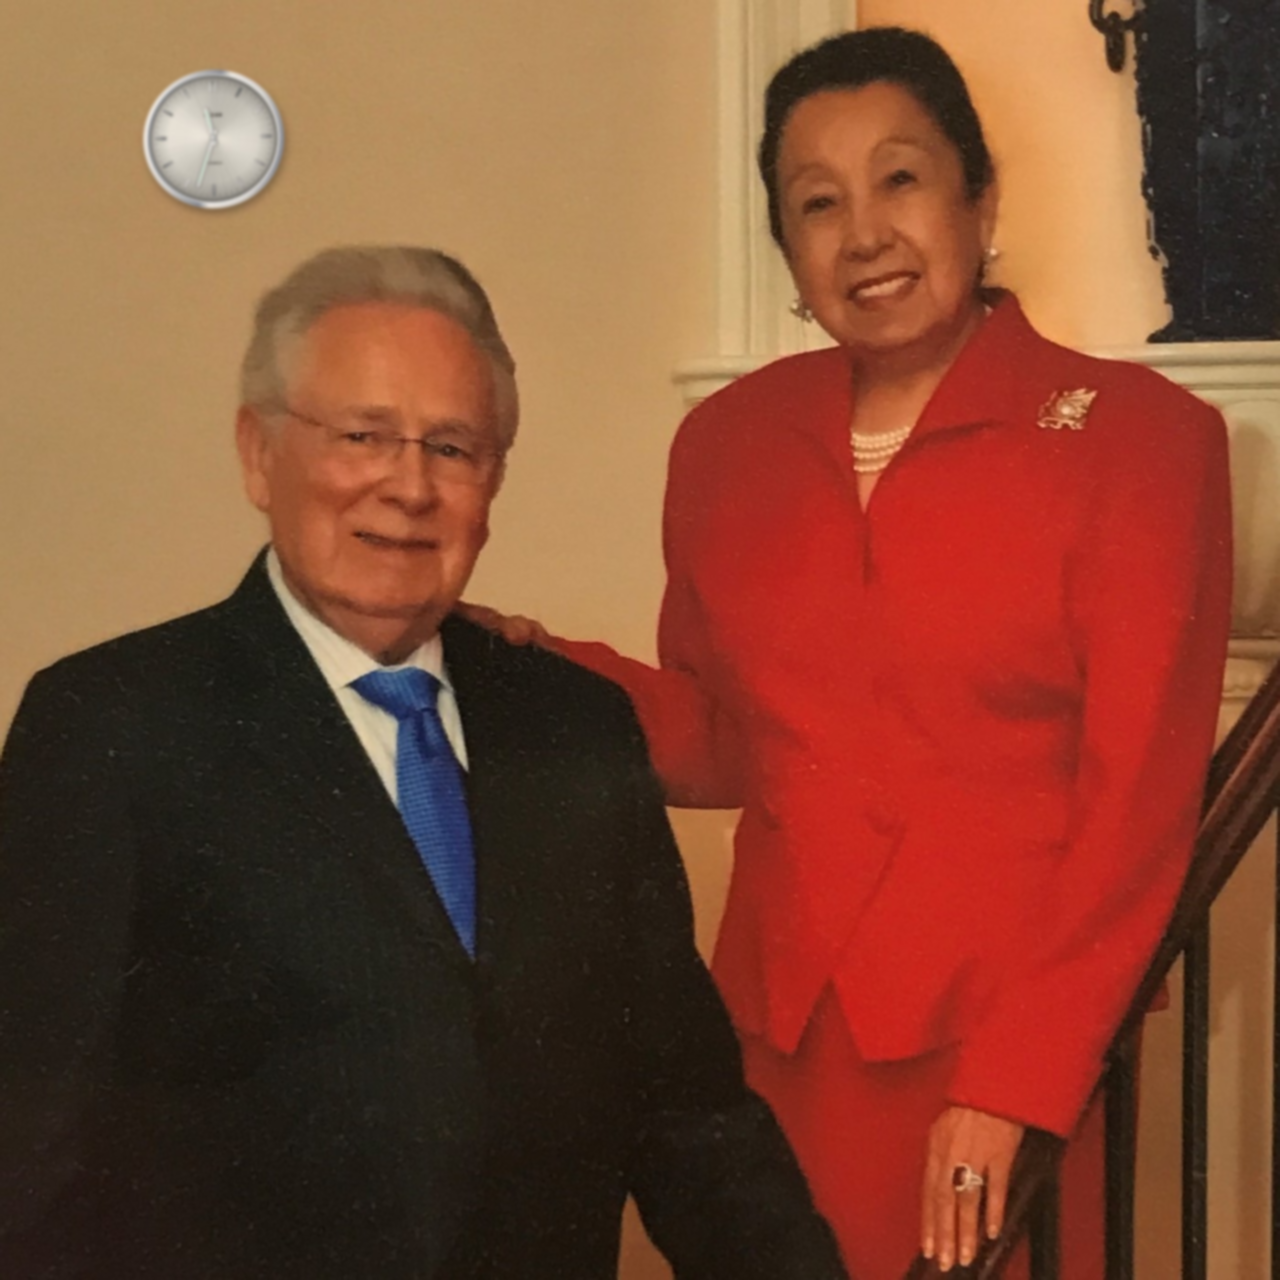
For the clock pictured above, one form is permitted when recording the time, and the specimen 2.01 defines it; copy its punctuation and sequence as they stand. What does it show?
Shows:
11.33
